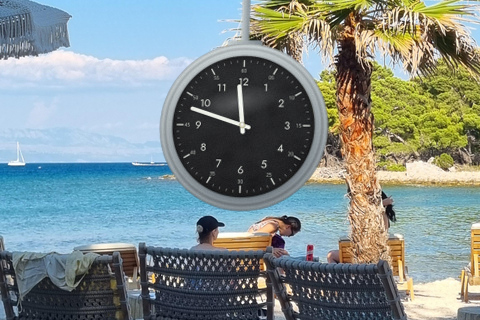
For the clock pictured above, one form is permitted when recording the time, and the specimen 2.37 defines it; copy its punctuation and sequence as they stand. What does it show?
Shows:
11.48
